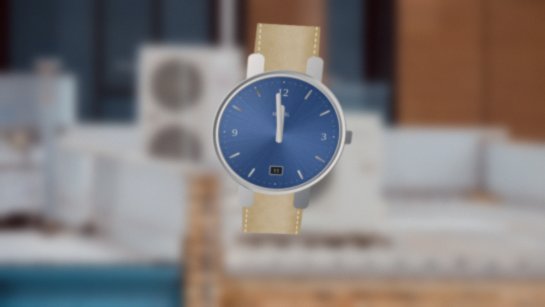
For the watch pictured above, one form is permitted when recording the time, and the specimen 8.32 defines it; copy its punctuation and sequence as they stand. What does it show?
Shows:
11.59
